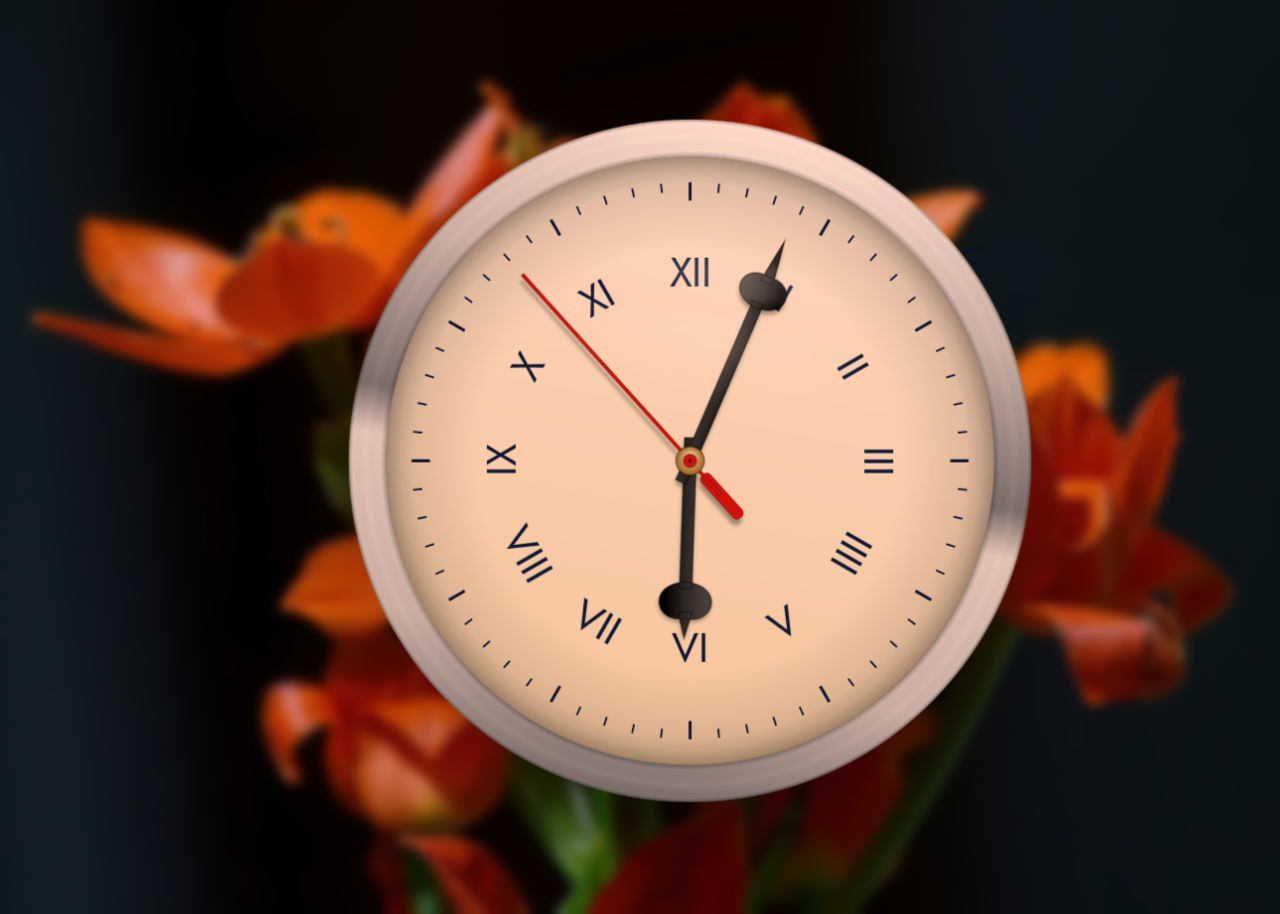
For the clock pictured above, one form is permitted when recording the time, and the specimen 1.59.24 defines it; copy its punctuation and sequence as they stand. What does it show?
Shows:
6.03.53
